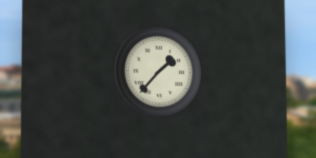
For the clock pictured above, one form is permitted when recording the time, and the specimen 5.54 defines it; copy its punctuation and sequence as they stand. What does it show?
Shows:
1.37
